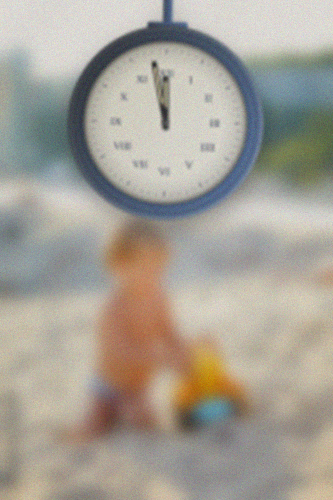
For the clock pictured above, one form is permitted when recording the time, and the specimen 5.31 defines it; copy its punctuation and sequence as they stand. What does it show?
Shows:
11.58
